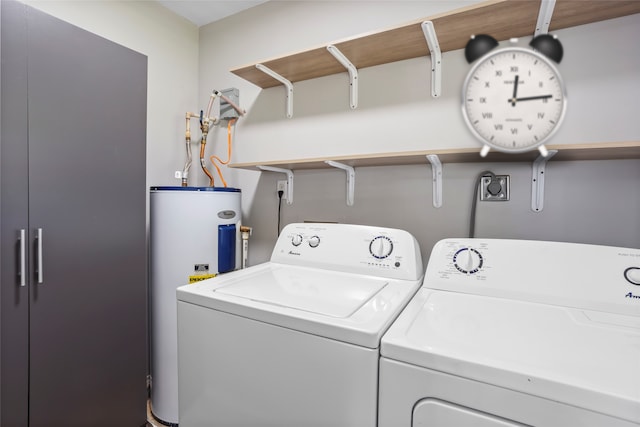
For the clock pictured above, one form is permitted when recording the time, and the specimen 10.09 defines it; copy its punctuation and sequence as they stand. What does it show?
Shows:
12.14
